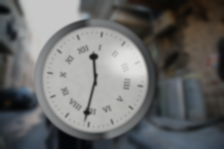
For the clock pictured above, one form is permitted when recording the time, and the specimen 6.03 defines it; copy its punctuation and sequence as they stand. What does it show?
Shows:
12.36
